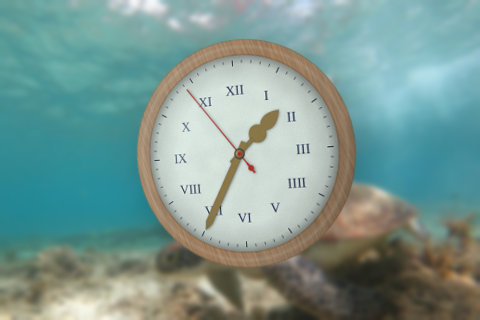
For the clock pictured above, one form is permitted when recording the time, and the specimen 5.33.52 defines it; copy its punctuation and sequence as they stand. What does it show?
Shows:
1.34.54
